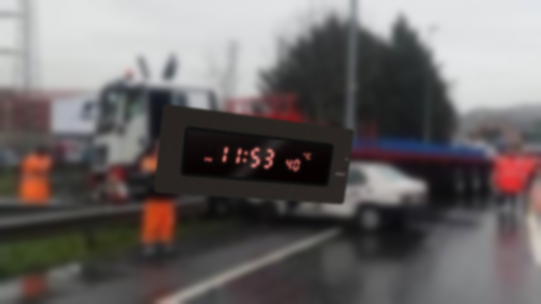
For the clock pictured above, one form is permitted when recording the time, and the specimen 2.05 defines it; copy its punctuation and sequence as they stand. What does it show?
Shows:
11.53
